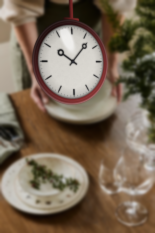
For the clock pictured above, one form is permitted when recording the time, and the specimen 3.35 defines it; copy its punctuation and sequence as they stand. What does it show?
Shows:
10.07
